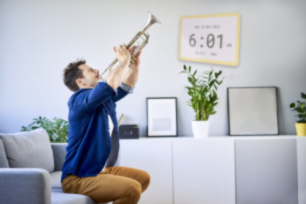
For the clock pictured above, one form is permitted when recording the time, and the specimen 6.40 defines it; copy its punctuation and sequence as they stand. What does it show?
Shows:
6.01
